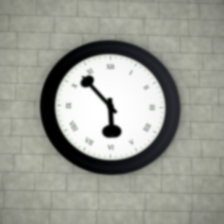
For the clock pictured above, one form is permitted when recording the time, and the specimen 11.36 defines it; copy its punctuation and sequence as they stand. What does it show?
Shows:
5.53
